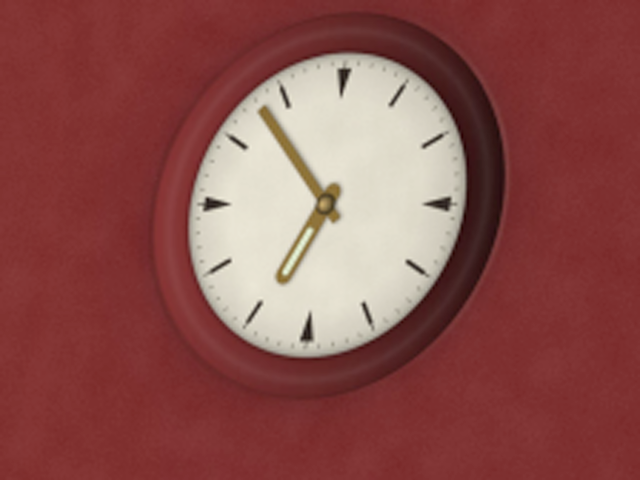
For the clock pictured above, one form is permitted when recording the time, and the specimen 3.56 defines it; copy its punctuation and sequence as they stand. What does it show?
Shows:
6.53
